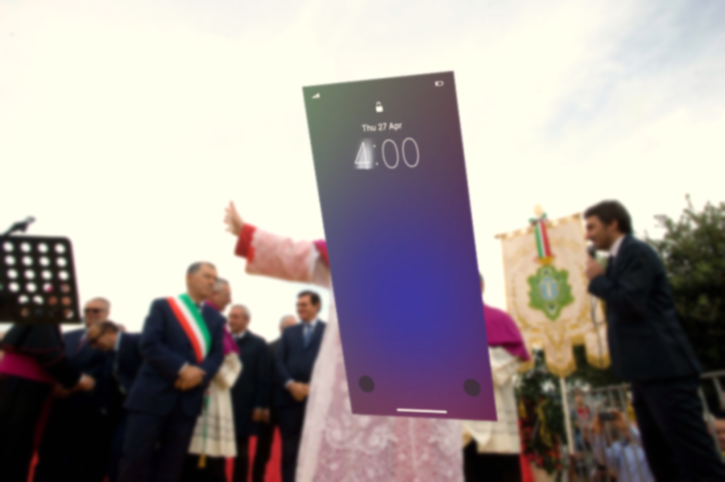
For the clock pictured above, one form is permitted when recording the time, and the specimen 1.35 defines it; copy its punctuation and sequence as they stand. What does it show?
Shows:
4.00
